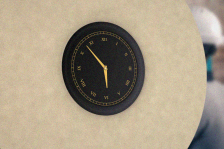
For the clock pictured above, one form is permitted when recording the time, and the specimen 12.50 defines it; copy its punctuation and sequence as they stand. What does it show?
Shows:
5.53
